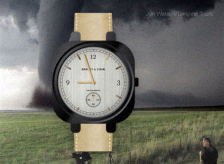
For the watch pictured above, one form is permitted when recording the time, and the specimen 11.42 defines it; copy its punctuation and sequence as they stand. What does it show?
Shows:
8.57
